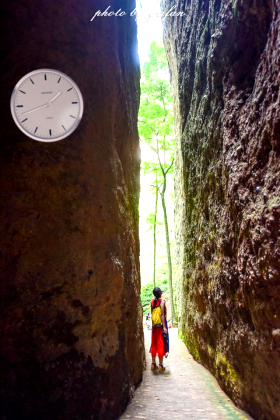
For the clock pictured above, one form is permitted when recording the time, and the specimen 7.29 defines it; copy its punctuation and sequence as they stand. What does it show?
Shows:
1.42
